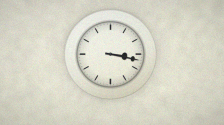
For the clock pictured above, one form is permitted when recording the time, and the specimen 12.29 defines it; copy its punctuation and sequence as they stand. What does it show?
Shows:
3.17
